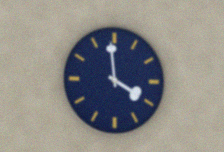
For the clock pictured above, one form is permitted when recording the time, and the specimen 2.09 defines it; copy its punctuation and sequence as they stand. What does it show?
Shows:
3.59
